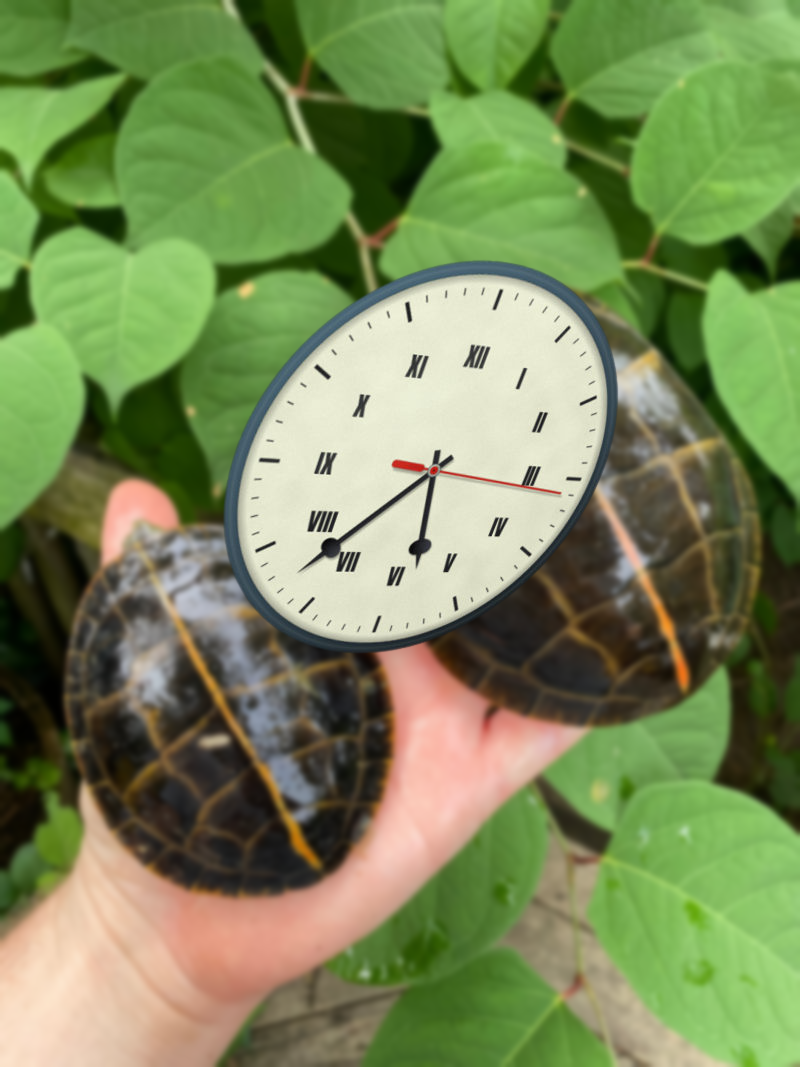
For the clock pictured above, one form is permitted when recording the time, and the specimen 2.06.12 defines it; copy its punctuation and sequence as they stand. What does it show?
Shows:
5.37.16
